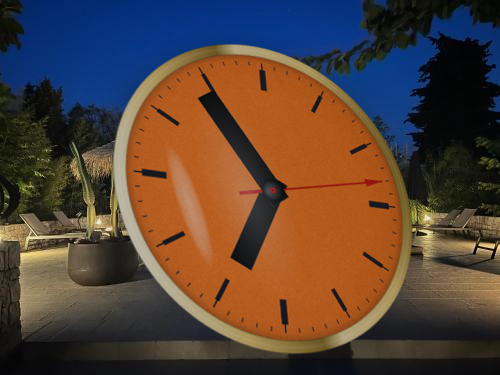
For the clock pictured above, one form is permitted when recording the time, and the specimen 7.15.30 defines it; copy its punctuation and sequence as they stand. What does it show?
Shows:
6.54.13
